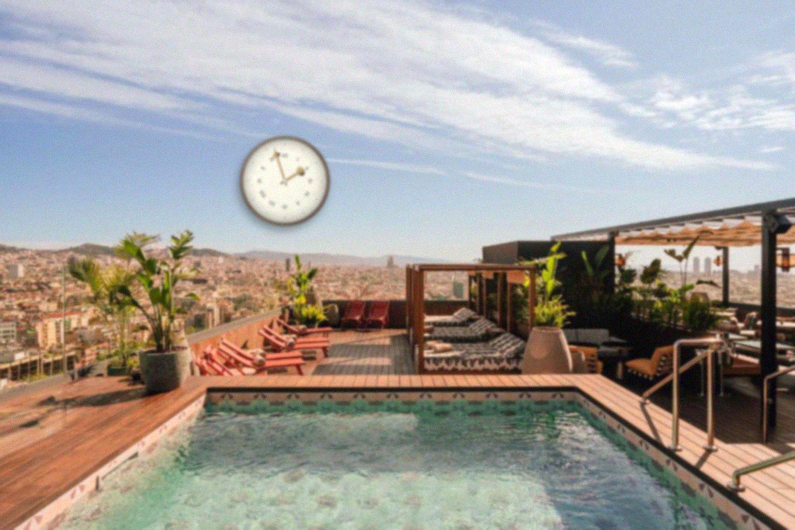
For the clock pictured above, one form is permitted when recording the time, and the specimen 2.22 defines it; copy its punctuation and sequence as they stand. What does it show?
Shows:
1.57
